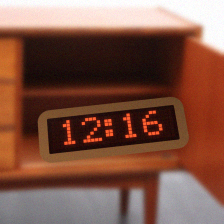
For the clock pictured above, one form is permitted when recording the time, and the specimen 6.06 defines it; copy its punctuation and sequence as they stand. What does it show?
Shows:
12.16
